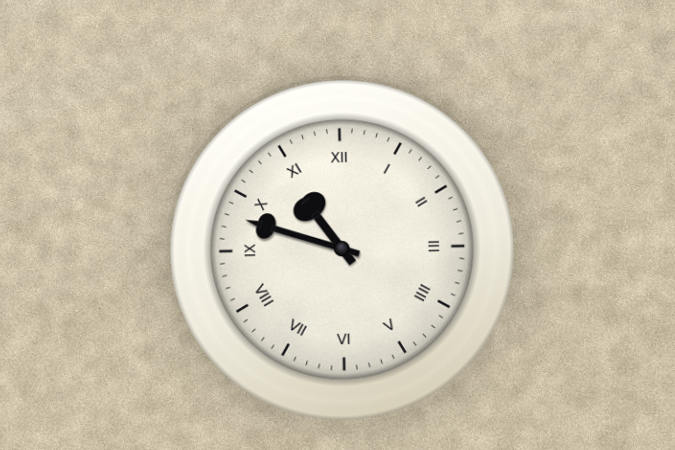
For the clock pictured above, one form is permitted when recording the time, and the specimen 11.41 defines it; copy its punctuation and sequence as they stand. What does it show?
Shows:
10.48
